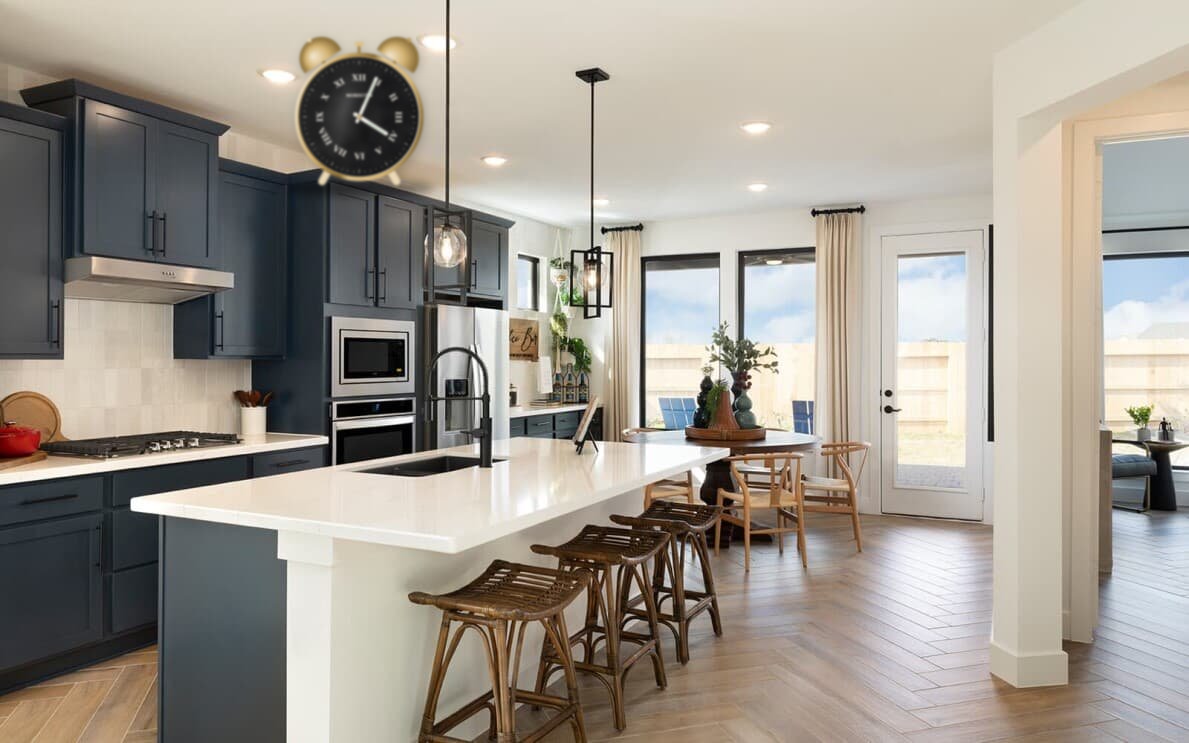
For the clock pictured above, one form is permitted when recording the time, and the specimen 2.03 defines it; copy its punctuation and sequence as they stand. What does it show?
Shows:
4.04
